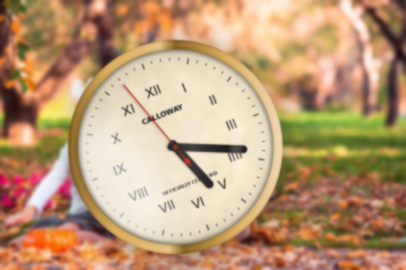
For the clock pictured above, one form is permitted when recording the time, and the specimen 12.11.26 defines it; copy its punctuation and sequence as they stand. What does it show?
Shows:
5.18.57
